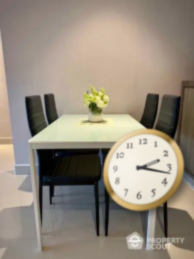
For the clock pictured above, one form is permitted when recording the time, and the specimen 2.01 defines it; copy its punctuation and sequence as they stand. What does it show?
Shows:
2.17
